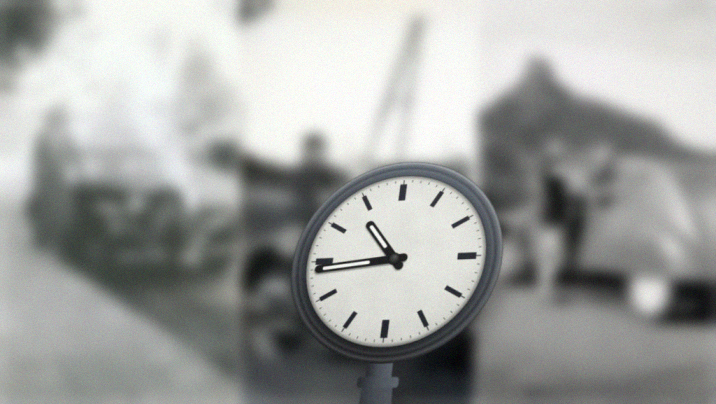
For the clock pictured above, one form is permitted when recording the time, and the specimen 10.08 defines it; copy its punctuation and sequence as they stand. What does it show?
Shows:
10.44
